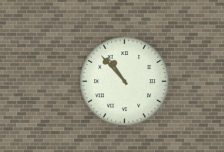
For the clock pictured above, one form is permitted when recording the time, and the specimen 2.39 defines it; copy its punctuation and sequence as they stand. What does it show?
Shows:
10.53
